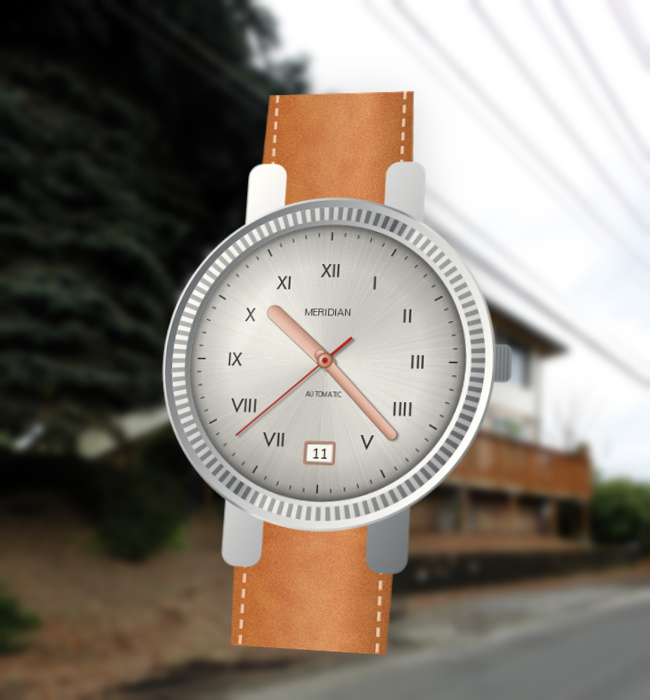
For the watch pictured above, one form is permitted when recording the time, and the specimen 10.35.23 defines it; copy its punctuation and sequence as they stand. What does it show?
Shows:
10.22.38
